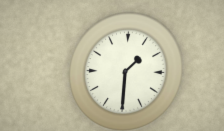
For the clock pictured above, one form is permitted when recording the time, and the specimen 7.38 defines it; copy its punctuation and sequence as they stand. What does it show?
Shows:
1.30
